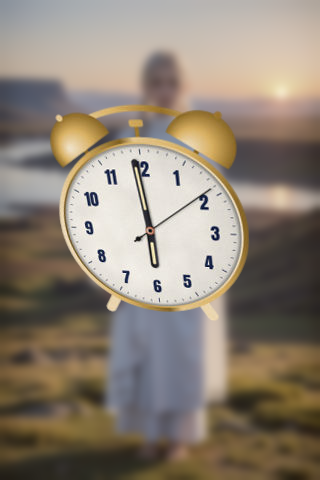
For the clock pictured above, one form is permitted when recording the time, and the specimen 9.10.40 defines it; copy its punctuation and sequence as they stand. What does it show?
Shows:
5.59.09
